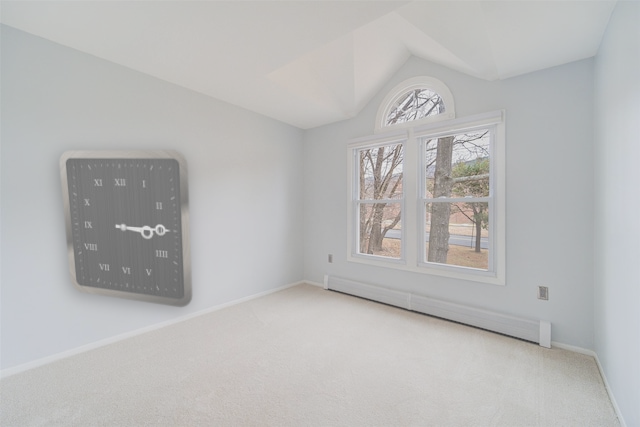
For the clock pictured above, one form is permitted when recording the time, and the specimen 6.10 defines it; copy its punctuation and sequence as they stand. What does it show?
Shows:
3.15
